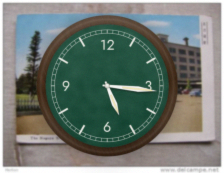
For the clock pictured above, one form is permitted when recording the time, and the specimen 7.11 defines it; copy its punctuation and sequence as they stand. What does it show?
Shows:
5.16
